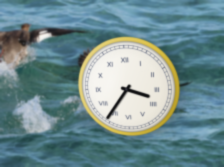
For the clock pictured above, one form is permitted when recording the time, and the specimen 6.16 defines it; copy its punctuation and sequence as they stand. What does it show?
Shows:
3.36
